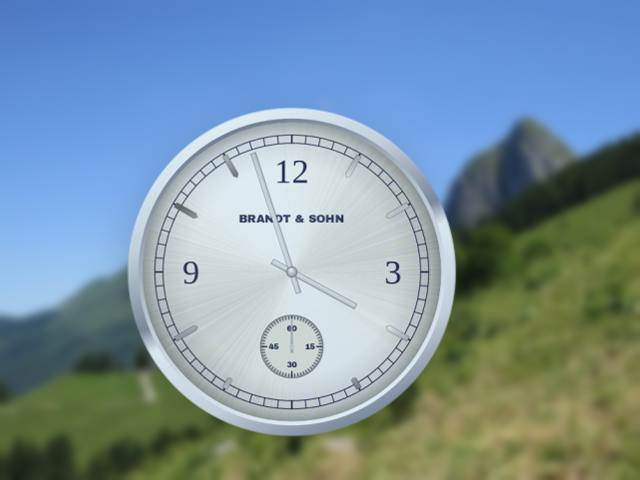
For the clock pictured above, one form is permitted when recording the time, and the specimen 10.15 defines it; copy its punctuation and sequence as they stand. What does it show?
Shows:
3.57
